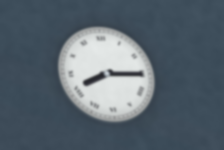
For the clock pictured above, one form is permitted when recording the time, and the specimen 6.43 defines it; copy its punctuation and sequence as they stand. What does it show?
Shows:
8.15
